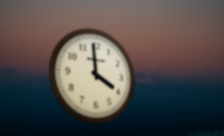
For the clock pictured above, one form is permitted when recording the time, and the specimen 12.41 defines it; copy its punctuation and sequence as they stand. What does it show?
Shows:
3.59
